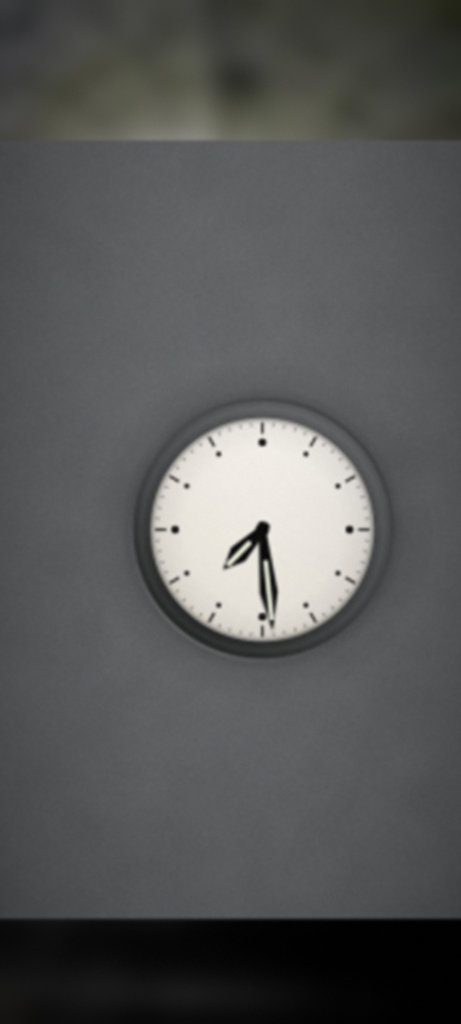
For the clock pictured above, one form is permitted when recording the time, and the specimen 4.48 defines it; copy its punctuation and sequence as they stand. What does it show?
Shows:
7.29
